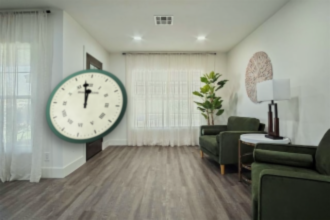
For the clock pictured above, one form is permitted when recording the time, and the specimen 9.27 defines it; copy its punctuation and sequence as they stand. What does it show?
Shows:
11.58
